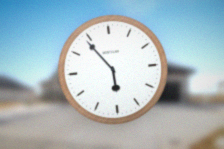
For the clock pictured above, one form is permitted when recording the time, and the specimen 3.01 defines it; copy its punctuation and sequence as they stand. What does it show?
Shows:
5.54
